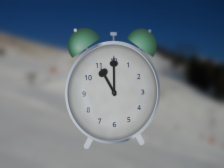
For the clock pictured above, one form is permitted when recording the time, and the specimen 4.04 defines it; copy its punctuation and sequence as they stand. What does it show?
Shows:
11.00
